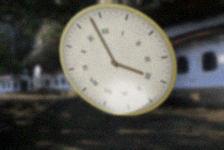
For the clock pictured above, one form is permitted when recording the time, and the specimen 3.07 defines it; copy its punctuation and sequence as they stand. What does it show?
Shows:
3.58
